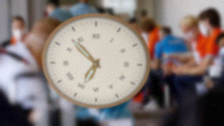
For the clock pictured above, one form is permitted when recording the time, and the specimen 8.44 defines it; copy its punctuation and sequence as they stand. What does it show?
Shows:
6.53
